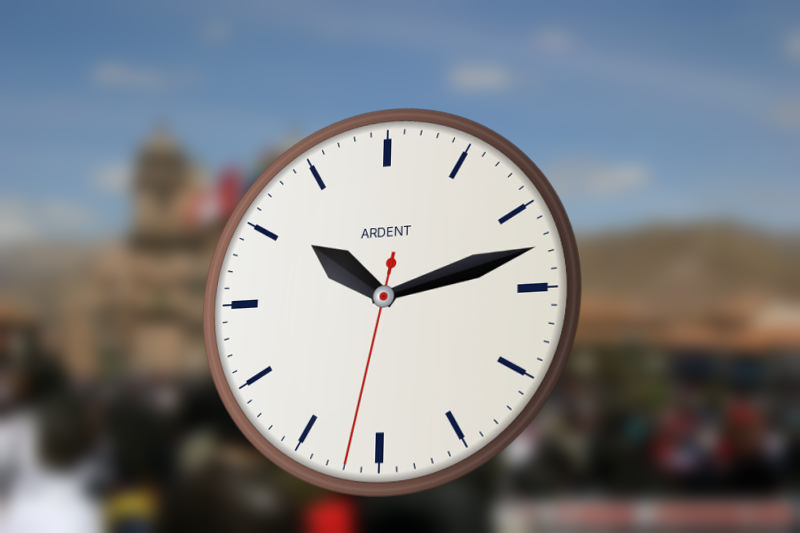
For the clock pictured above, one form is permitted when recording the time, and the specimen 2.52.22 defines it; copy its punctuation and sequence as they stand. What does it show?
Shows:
10.12.32
